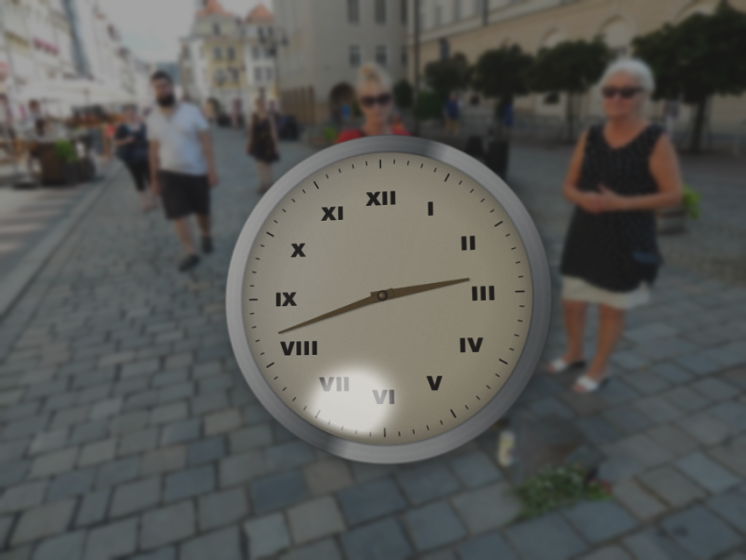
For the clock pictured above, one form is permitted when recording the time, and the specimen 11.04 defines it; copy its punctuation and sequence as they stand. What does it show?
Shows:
2.42
